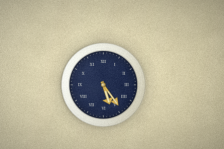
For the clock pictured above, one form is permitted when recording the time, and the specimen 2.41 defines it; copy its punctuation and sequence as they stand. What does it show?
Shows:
5.24
